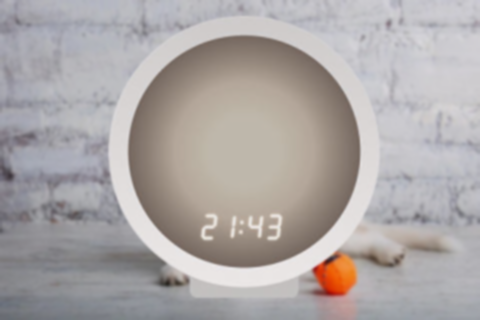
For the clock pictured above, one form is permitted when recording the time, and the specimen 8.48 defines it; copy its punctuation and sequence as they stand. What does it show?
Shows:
21.43
